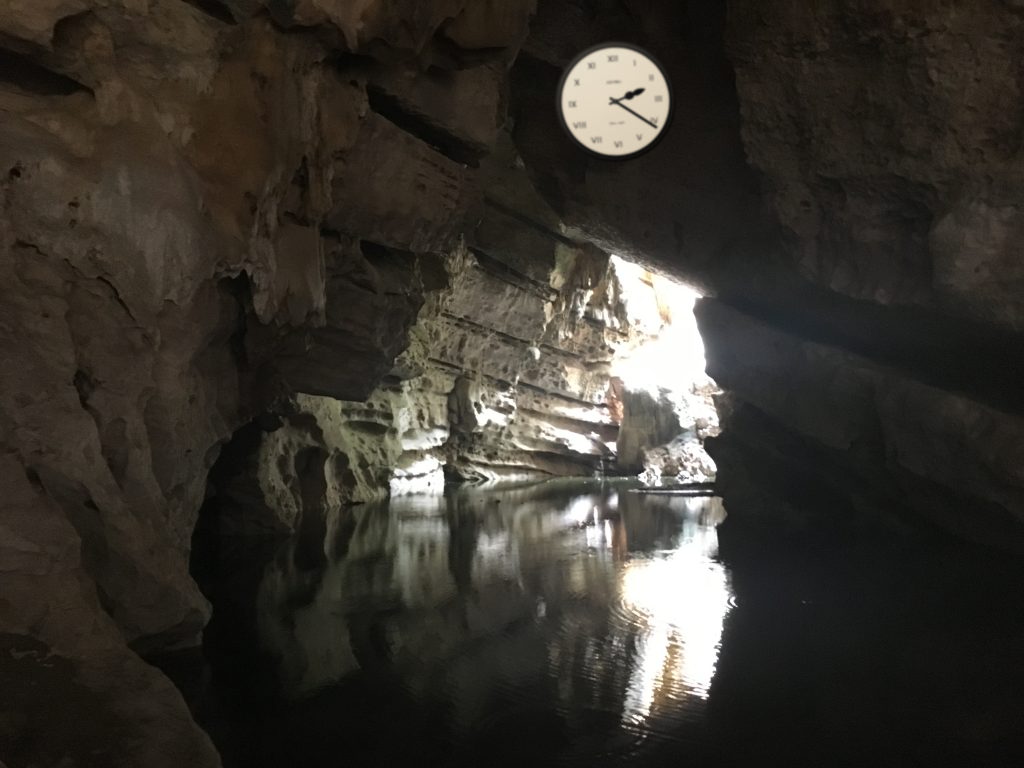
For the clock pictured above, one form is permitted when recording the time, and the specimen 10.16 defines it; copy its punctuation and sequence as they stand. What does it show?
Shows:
2.21
